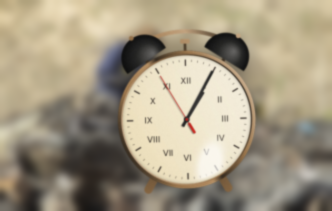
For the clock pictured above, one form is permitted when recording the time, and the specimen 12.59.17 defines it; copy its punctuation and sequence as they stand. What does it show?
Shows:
1.04.55
